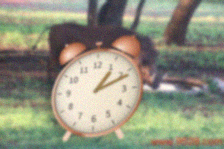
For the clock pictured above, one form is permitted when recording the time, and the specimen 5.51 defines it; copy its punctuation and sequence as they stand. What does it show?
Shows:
1.11
